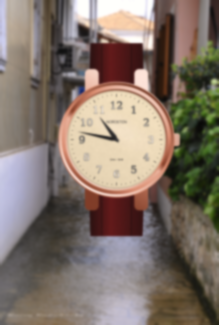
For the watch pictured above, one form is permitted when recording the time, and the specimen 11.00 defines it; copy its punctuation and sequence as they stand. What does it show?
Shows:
10.47
